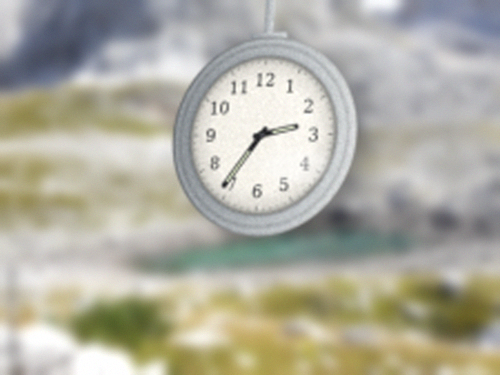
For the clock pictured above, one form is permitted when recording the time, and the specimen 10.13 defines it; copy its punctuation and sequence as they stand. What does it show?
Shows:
2.36
